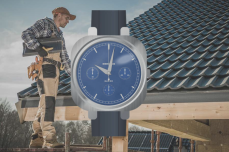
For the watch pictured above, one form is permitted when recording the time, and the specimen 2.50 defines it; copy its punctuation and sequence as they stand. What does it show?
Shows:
10.02
